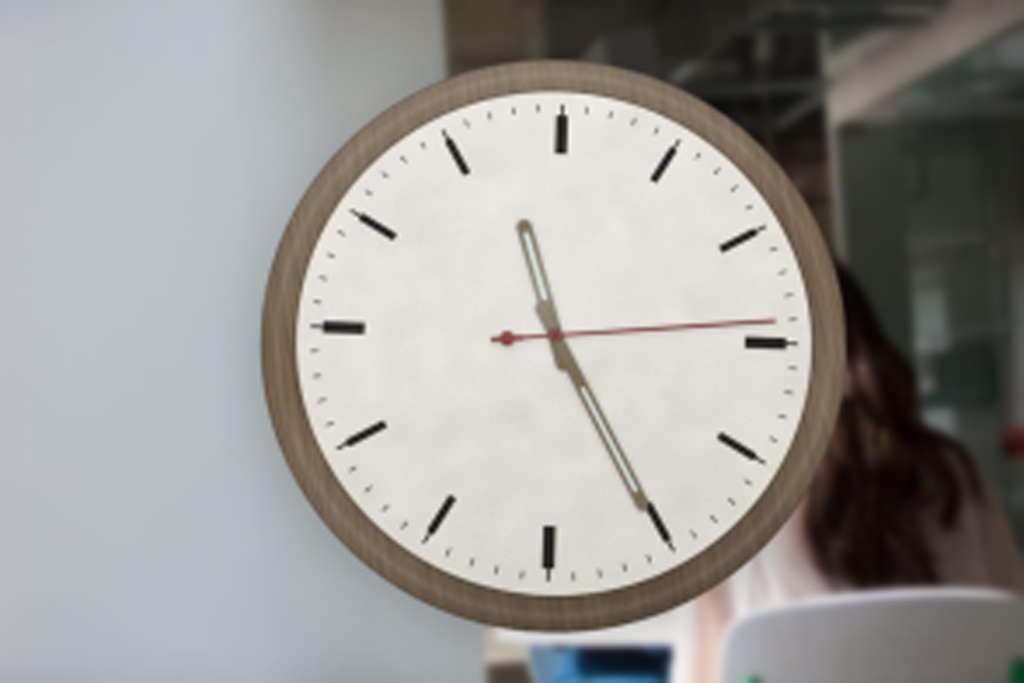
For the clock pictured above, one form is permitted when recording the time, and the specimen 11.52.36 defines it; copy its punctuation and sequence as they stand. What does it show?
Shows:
11.25.14
